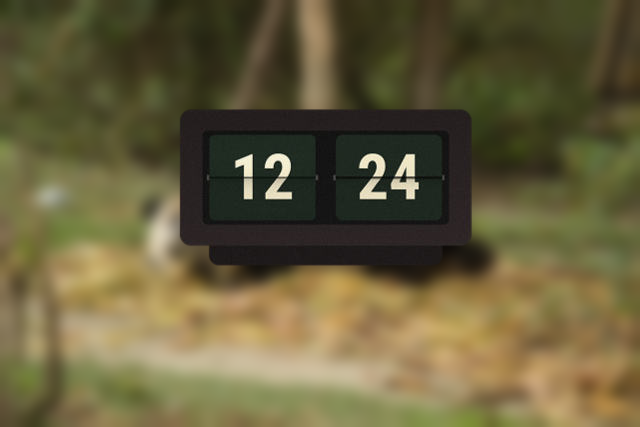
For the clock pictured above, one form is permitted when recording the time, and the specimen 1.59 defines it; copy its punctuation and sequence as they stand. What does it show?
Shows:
12.24
